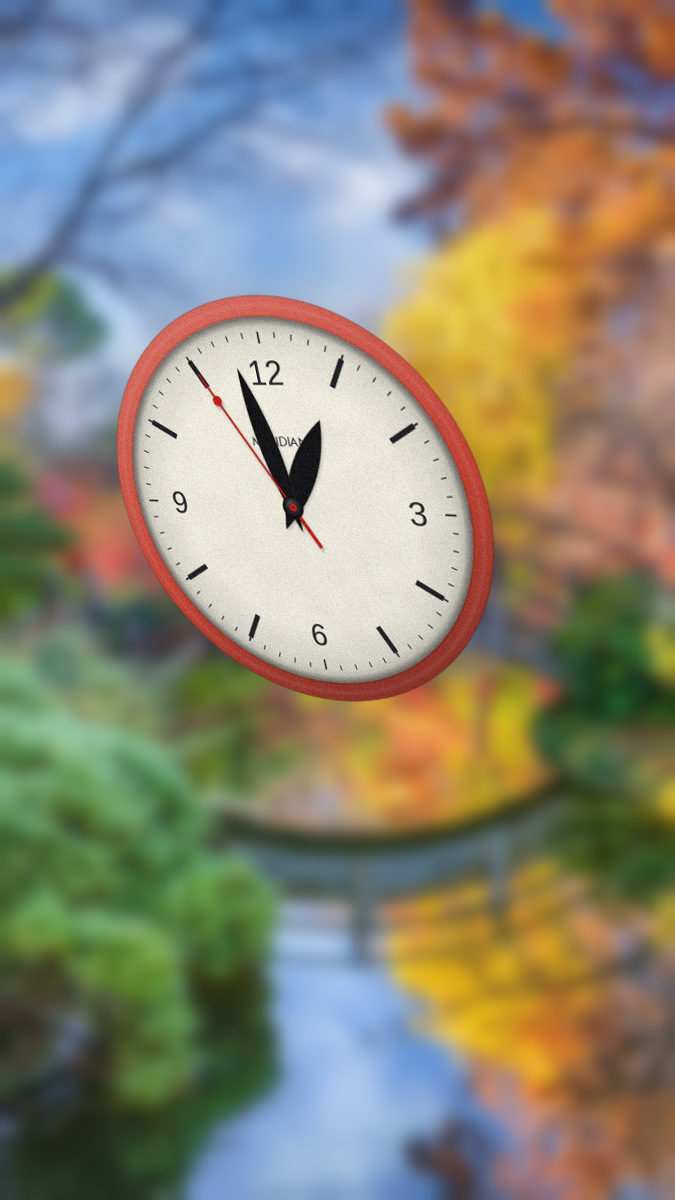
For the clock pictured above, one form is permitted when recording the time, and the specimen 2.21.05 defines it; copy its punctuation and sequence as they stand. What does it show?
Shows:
12.57.55
